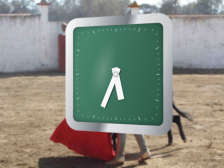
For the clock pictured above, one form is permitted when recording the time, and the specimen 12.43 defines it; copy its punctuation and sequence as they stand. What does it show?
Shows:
5.34
